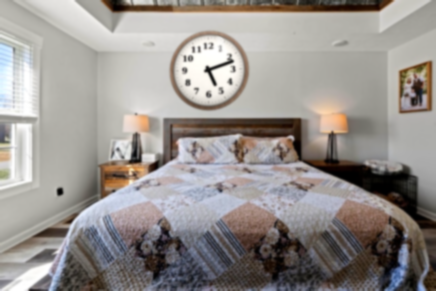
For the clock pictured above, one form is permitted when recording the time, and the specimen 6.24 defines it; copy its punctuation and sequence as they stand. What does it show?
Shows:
5.12
